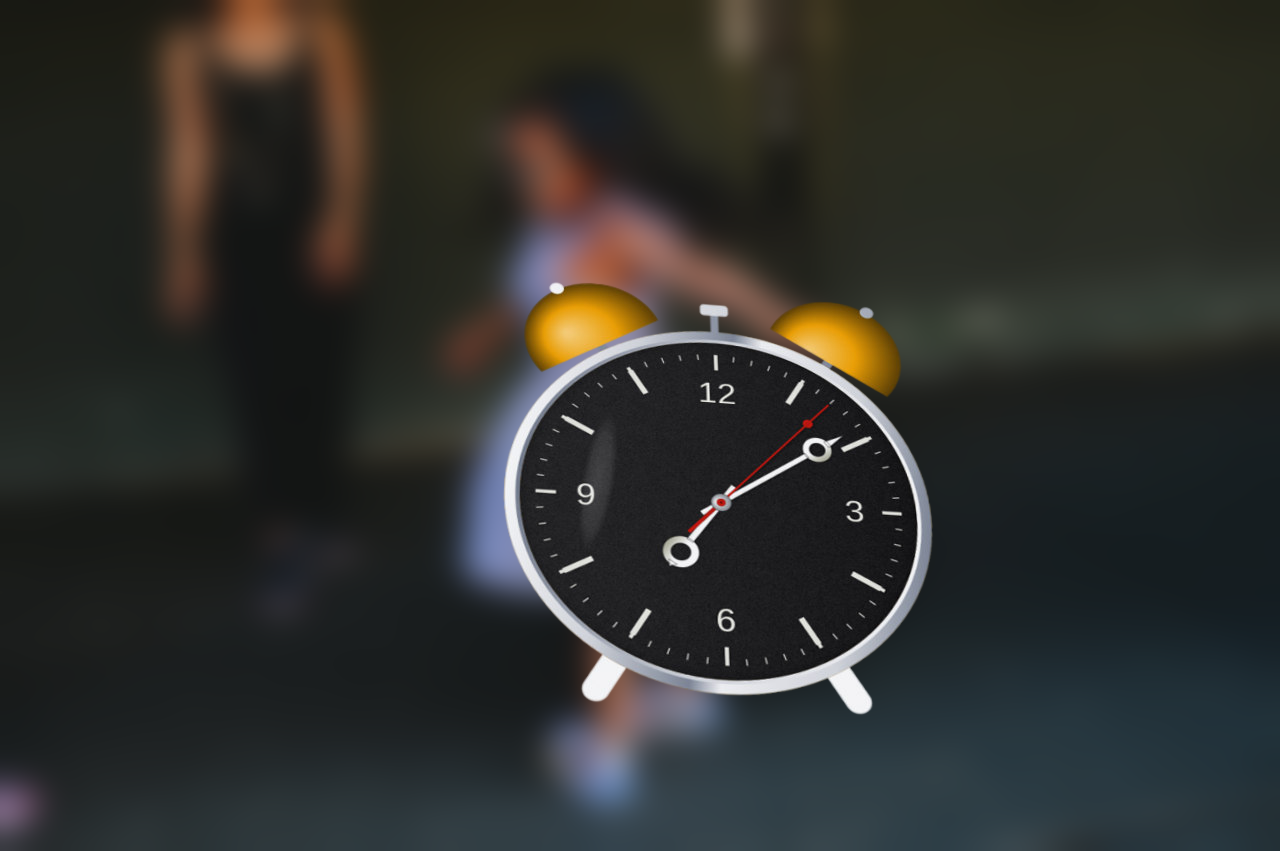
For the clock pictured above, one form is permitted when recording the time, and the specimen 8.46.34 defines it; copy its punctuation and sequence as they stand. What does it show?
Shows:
7.09.07
